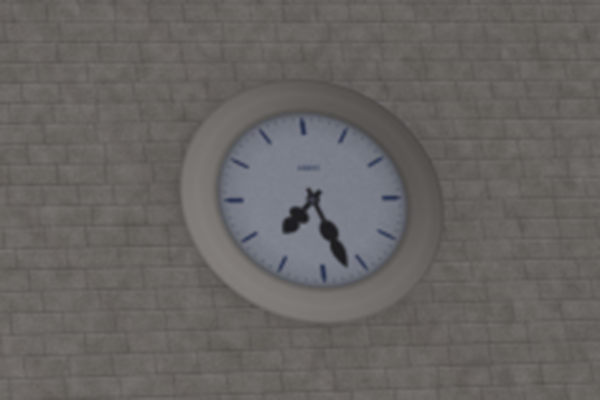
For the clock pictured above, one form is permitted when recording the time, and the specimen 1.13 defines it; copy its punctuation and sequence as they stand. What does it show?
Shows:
7.27
